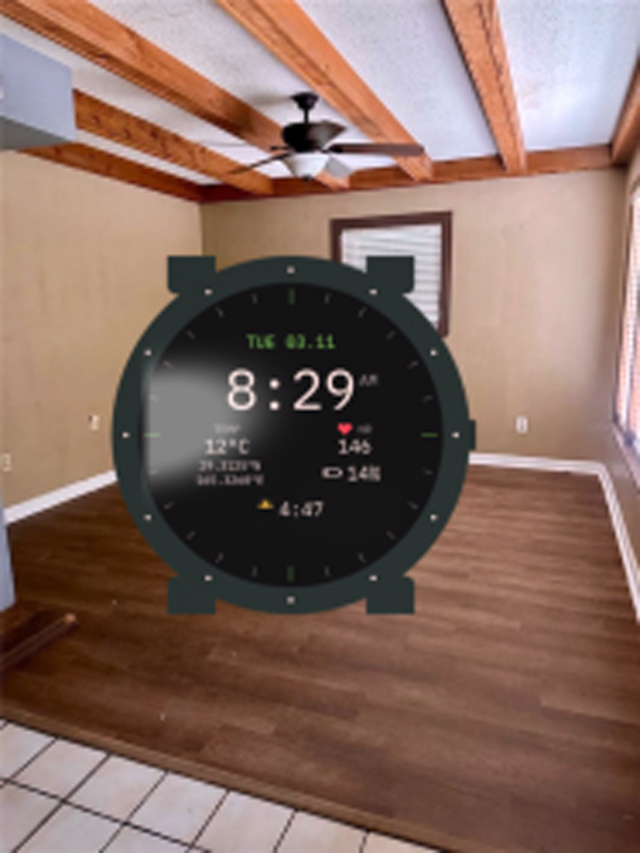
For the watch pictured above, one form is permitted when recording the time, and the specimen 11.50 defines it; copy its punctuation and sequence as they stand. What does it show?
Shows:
8.29
